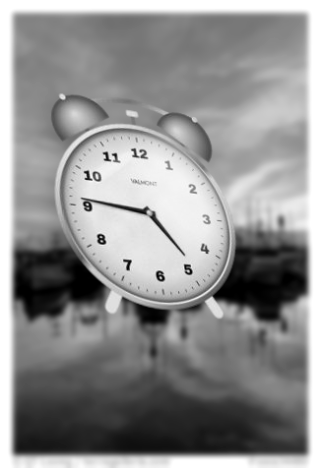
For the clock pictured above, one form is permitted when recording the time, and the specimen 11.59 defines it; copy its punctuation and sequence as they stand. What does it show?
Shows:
4.46
